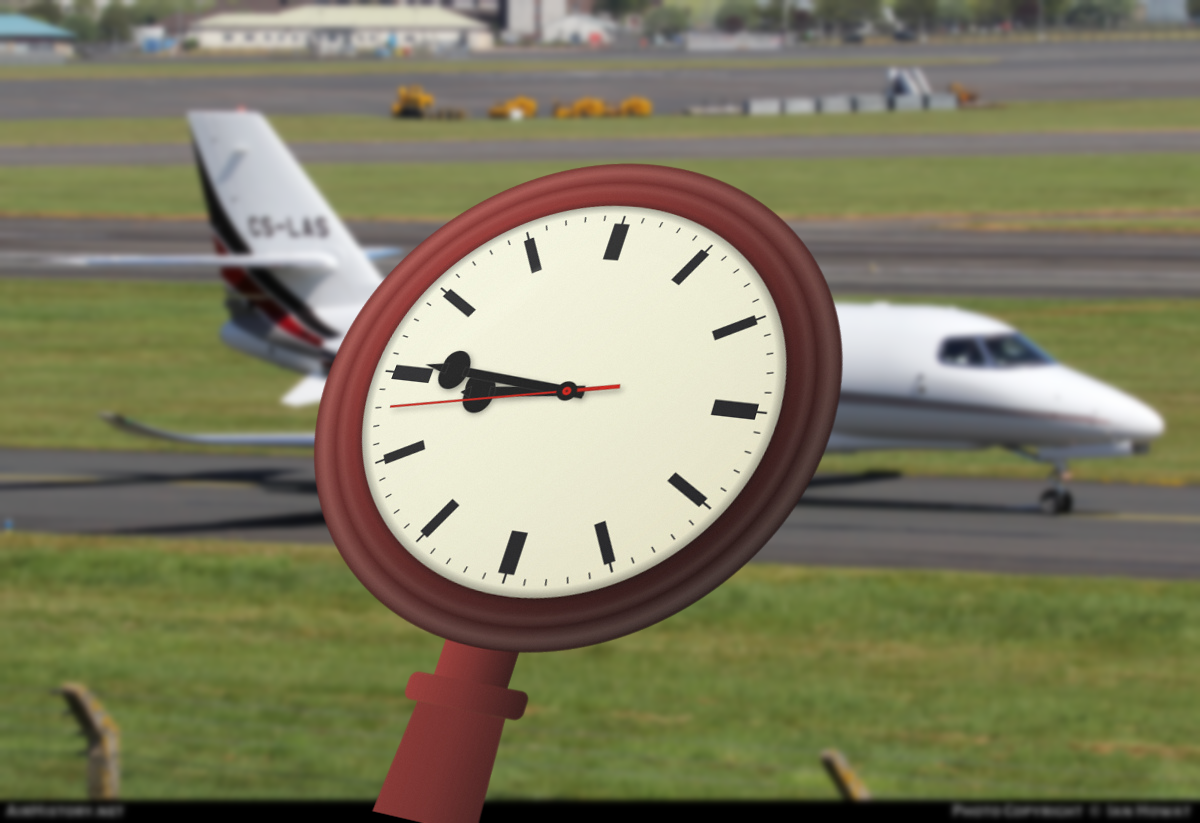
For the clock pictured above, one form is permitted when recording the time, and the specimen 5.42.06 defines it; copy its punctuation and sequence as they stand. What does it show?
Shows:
8.45.43
